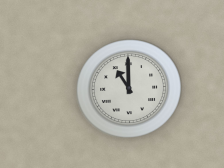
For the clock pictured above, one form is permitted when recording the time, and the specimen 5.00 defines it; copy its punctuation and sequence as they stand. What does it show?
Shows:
11.00
